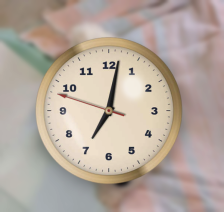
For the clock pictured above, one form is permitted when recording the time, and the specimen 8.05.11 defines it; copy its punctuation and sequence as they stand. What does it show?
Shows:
7.01.48
